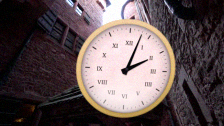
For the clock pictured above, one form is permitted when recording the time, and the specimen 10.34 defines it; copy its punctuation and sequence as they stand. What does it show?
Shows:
2.03
